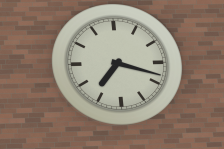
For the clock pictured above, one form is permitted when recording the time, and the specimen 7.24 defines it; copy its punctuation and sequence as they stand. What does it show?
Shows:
7.18
